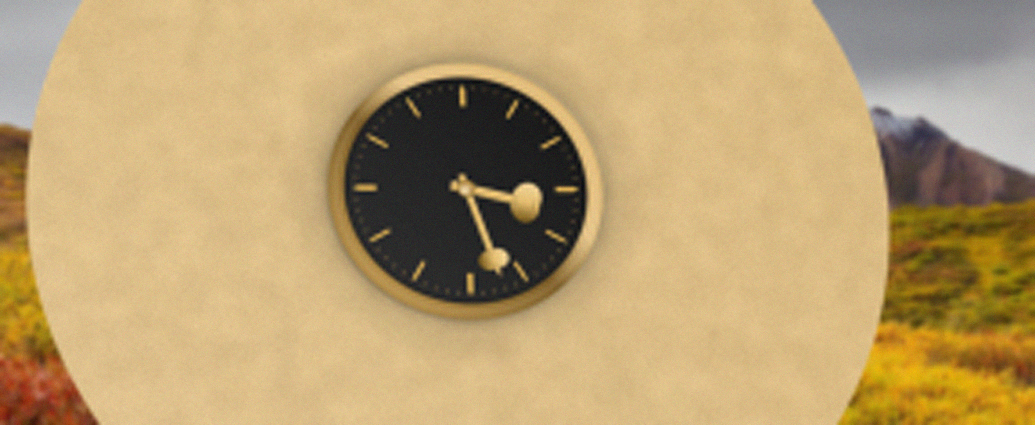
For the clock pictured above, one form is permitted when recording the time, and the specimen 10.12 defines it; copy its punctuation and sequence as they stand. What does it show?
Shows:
3.27
